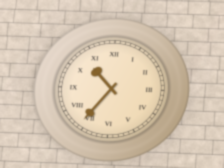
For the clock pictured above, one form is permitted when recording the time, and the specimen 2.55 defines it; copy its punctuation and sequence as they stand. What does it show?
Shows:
10.36
